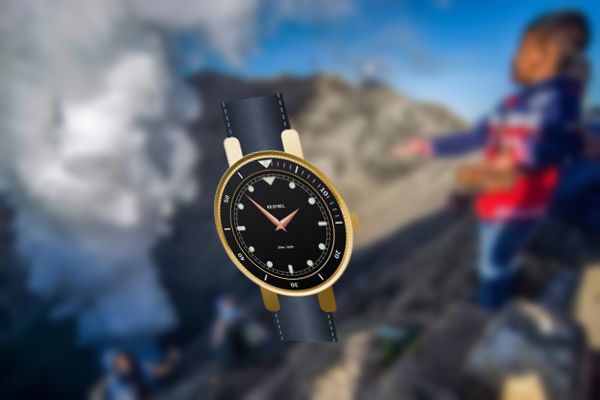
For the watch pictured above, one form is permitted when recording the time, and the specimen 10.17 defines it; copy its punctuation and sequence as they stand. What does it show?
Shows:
1.53
